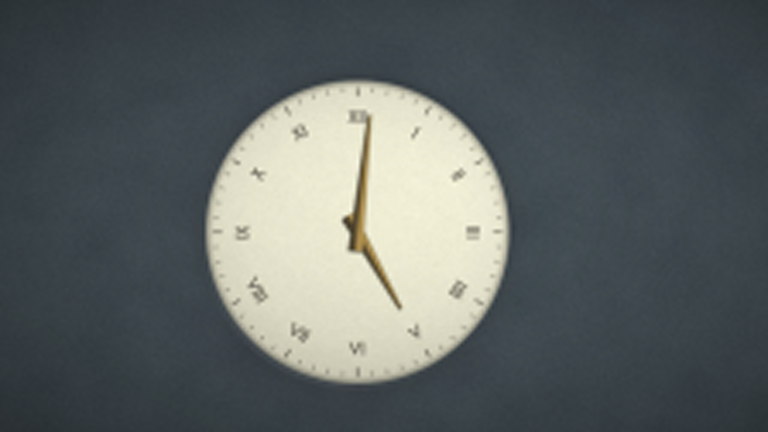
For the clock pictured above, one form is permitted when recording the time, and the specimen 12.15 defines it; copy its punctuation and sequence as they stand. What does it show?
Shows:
5.01
